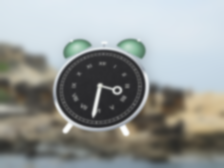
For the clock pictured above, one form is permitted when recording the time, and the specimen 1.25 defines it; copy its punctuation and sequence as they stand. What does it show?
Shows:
3.31
